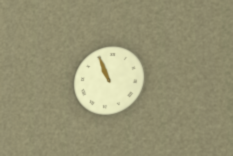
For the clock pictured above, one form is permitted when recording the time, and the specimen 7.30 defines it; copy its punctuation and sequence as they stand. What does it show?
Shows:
10.55
